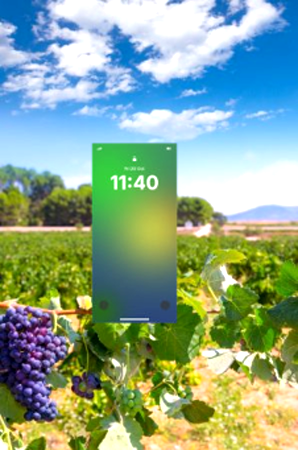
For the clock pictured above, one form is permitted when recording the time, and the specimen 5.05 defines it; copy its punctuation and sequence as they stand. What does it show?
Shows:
11.40
